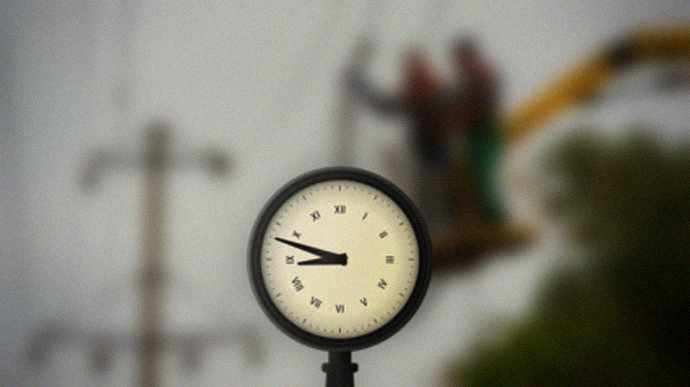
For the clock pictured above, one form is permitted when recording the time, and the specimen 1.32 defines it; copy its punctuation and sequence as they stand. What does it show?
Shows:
8.48
